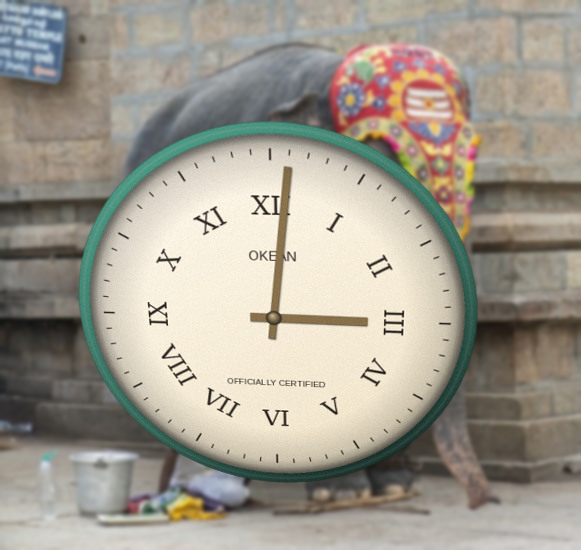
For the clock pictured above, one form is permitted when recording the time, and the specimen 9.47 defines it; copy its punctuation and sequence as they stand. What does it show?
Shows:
3.01
